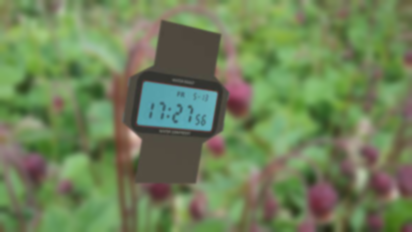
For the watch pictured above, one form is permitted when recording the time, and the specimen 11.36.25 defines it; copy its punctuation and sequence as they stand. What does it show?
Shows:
17.27.56
